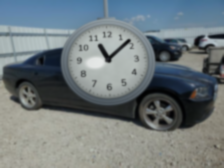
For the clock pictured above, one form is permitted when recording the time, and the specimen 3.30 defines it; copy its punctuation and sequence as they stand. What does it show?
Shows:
11.08
